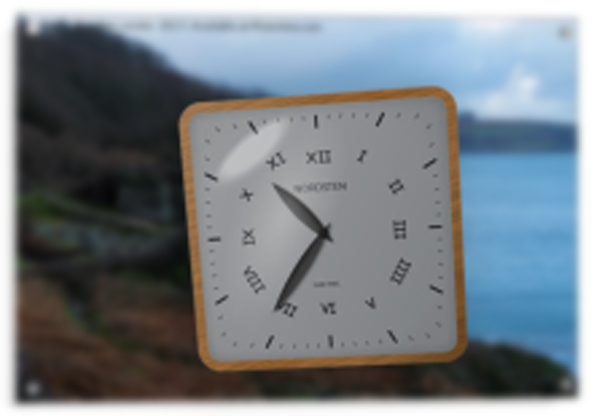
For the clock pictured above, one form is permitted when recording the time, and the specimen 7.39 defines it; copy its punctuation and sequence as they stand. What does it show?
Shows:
10.36
